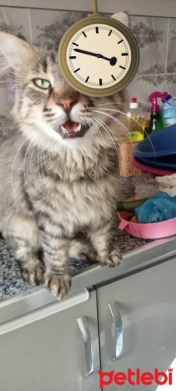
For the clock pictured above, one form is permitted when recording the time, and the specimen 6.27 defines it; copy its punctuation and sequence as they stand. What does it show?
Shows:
3.48
